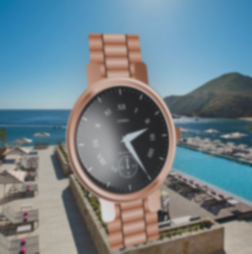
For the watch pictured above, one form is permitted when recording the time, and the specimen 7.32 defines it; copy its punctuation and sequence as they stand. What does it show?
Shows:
2.25
